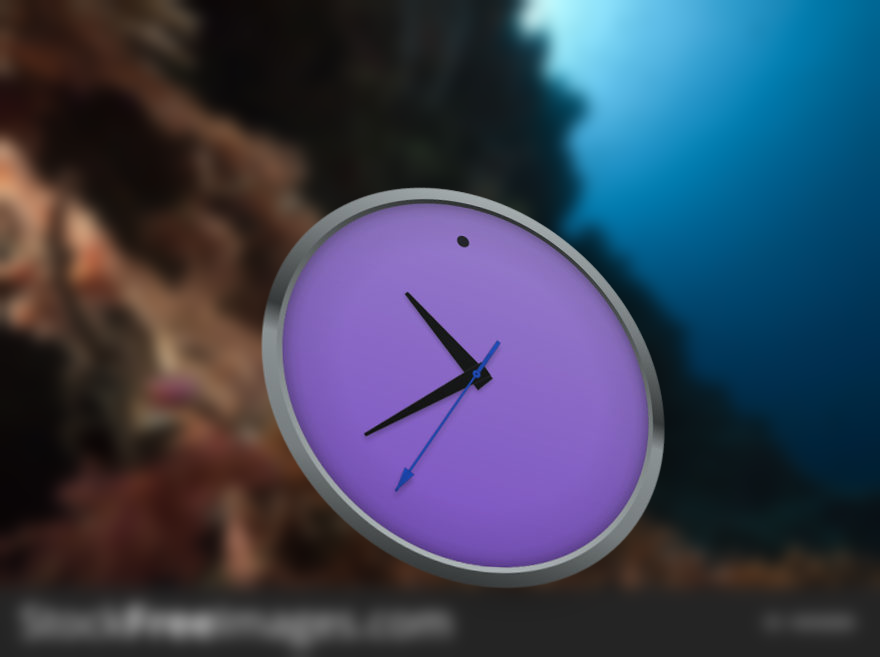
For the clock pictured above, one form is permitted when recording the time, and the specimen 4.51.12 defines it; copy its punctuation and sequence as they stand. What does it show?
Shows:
10.39.36
